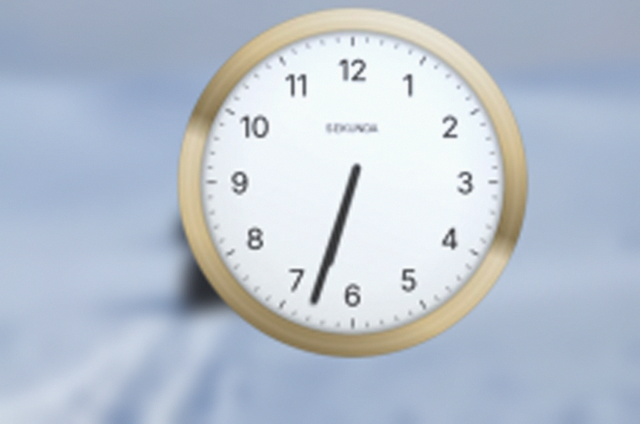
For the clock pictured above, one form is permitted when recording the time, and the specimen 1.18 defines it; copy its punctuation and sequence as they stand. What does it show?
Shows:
6.33
